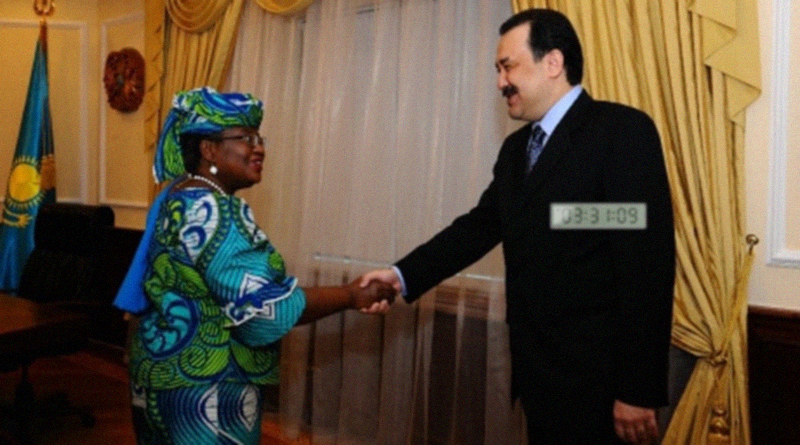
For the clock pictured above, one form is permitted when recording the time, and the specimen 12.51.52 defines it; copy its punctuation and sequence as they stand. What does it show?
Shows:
3.31.09
